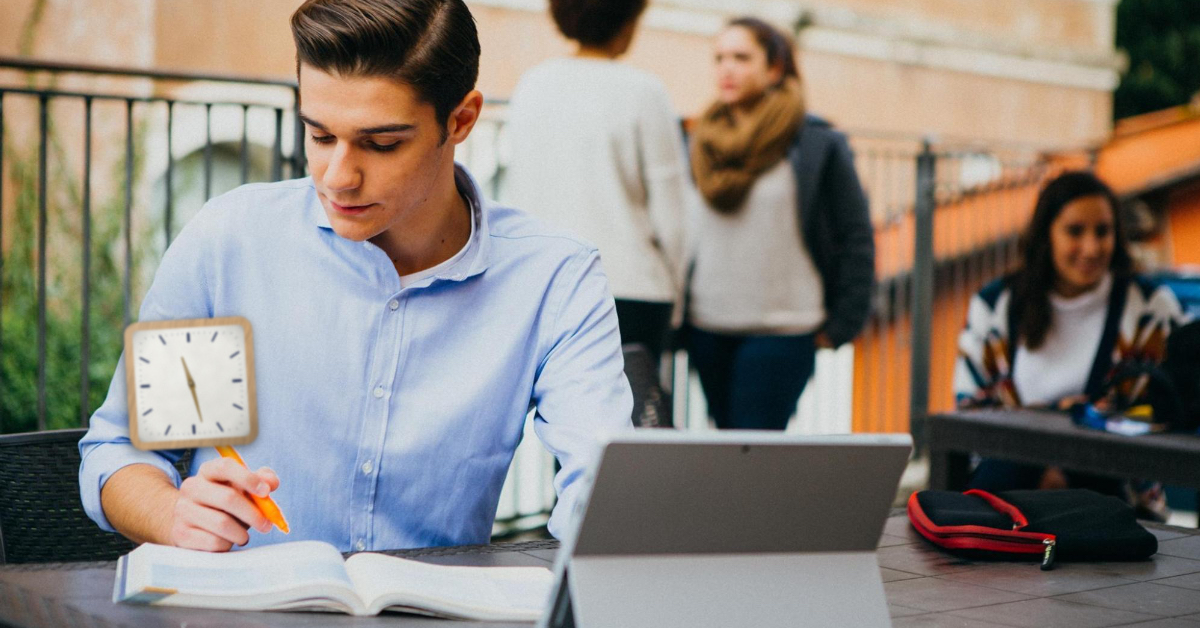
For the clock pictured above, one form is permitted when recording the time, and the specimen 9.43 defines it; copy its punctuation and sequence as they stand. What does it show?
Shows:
11.28
